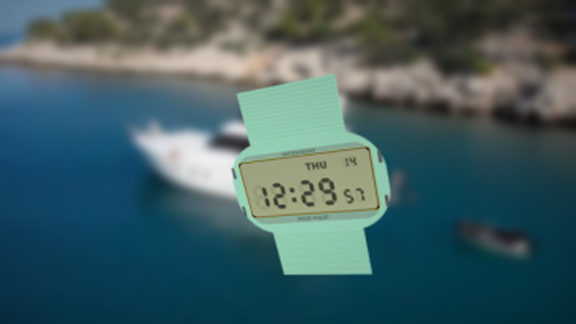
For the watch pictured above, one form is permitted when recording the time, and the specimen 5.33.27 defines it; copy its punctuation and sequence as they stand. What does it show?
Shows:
12.29.57
